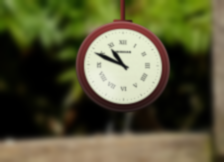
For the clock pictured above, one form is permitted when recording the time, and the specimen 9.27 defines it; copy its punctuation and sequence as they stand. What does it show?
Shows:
10.49
